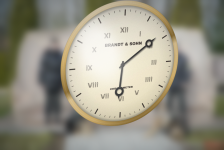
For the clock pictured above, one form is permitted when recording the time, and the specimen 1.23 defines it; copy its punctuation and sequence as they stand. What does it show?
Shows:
6.09
